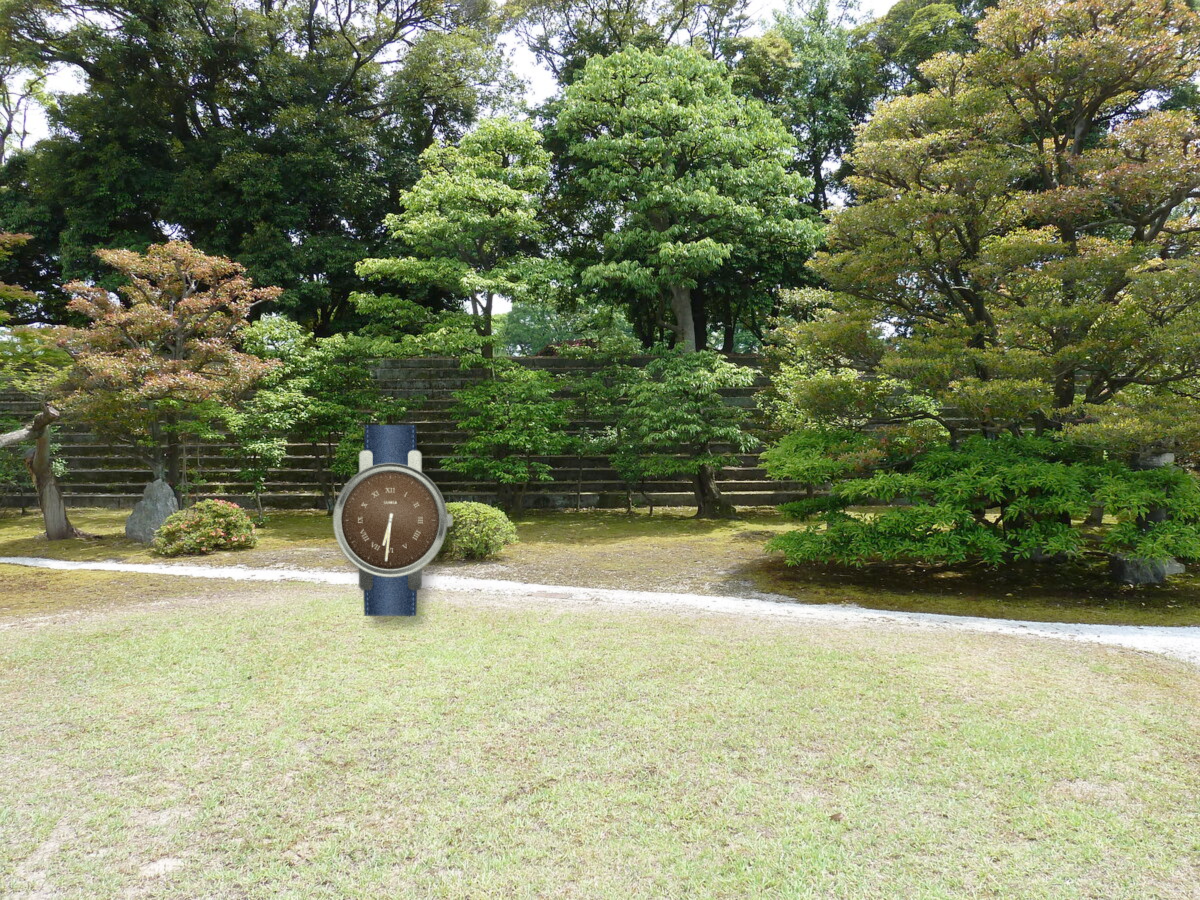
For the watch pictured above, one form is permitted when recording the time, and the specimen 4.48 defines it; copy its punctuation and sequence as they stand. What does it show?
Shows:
6.31
